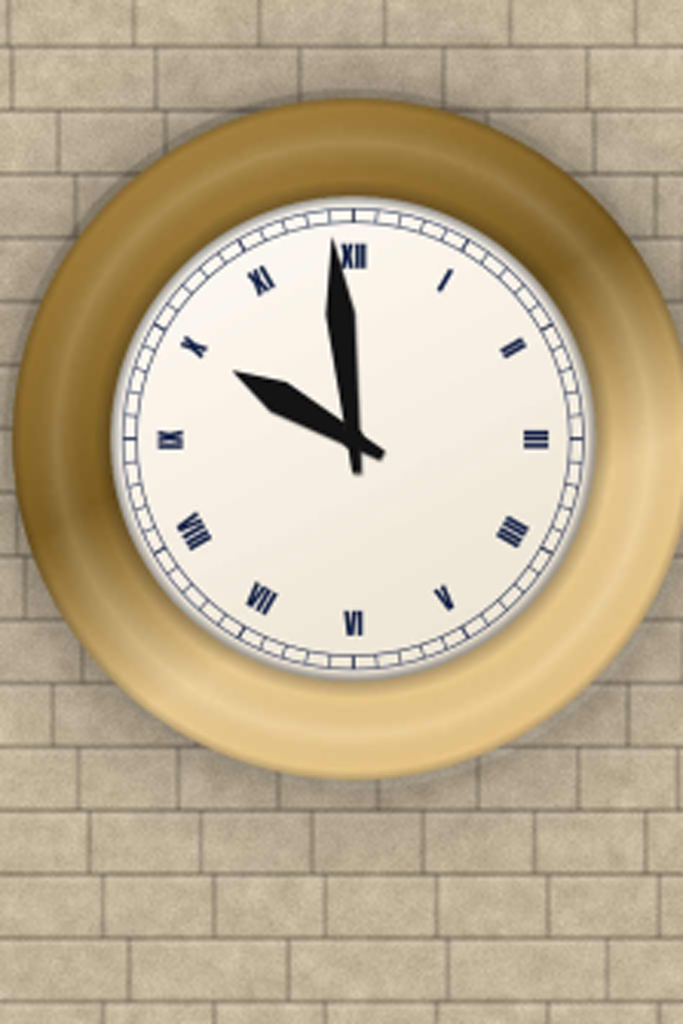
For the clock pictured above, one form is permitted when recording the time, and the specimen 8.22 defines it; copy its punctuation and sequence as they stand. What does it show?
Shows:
9.59
